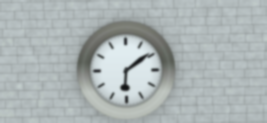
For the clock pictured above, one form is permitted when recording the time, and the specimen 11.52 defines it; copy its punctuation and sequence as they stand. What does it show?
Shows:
6.09
